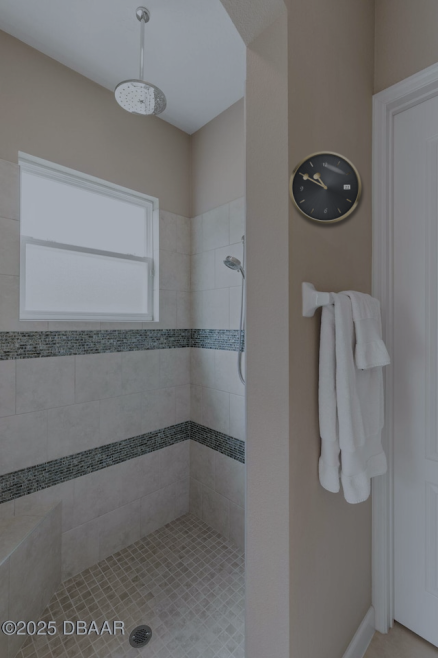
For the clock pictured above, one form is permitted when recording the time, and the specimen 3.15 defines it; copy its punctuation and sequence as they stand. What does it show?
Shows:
10.50
